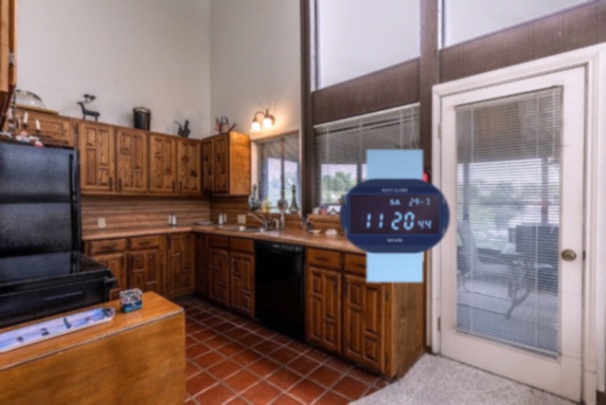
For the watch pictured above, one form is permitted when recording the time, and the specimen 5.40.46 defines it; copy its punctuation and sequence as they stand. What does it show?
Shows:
11.20.44
